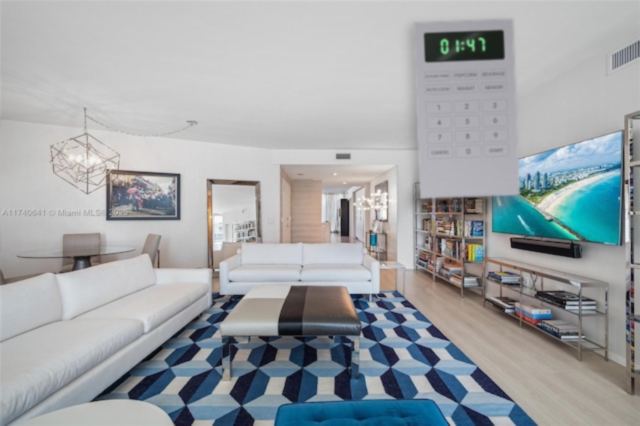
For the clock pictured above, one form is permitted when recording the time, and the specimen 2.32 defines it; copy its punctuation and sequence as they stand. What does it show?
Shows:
1.47
